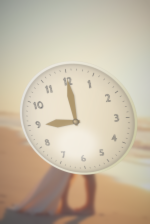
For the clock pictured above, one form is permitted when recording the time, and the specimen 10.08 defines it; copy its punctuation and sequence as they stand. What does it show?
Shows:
9.00
